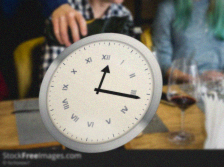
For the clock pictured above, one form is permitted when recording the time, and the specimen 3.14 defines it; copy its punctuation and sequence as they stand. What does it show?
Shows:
12.16
